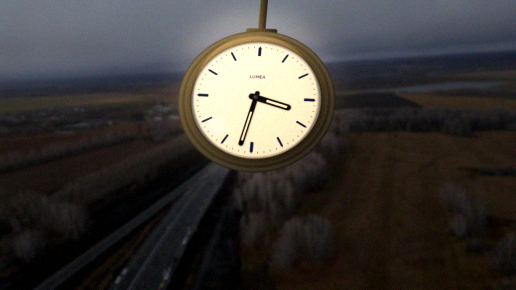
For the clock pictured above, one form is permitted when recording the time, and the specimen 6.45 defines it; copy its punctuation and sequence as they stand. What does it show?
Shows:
3.32
